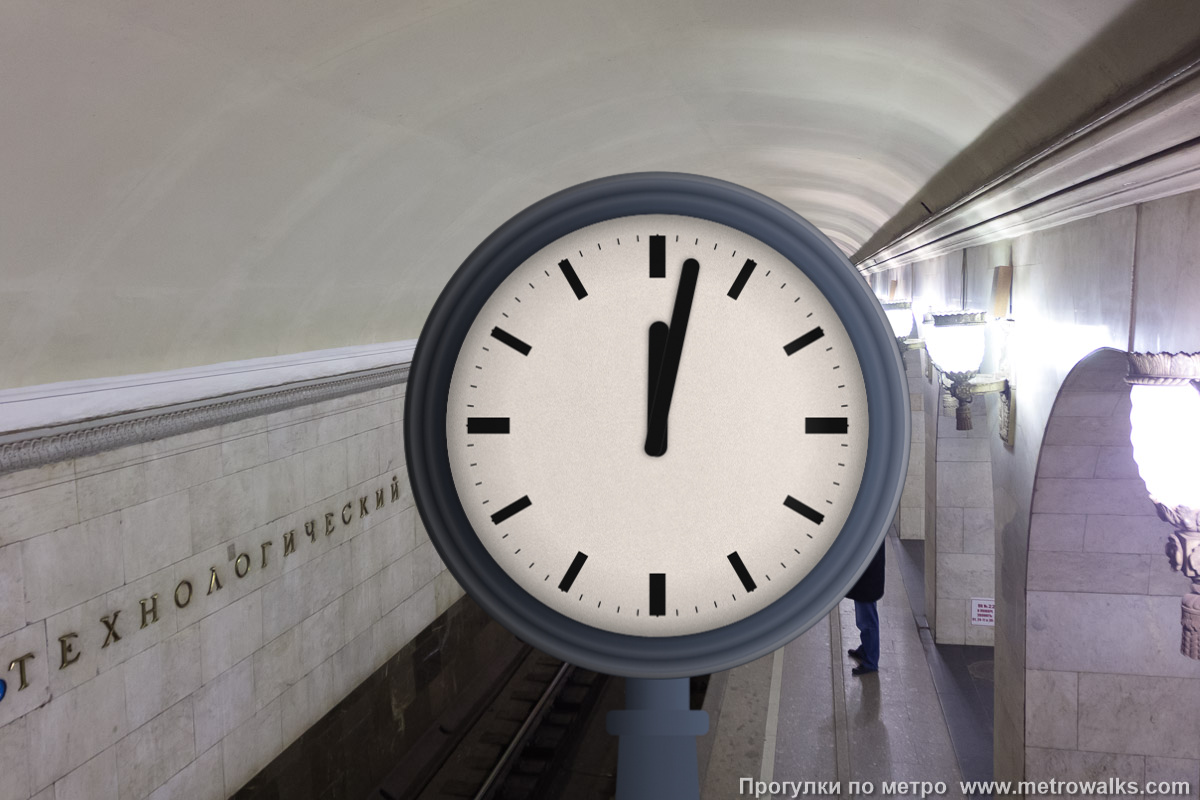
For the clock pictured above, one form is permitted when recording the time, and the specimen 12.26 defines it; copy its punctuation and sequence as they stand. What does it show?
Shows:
12.02
